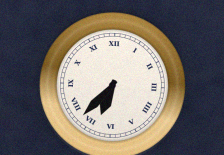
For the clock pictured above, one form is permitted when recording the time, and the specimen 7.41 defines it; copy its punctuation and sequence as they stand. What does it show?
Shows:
6.37
